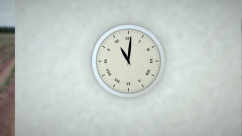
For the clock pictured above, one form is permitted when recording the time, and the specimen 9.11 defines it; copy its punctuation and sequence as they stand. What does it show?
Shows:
11.01
